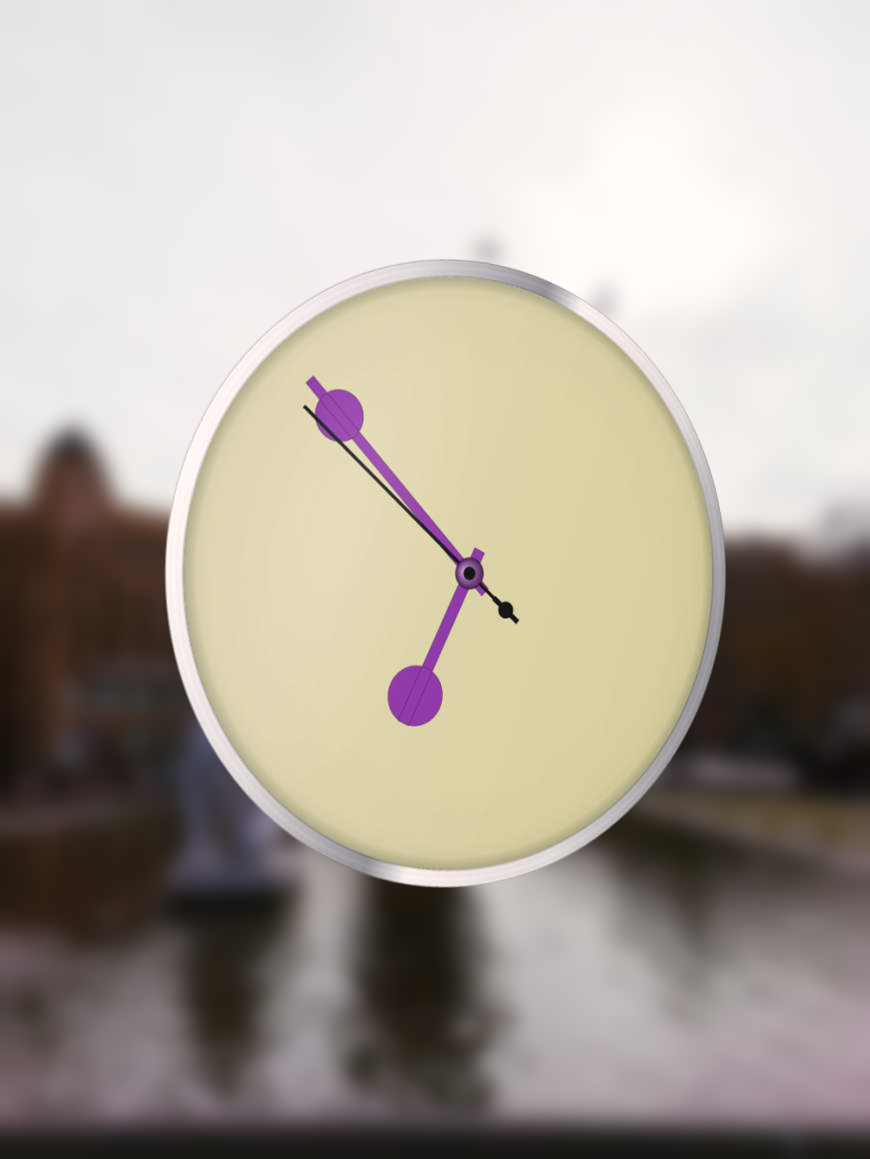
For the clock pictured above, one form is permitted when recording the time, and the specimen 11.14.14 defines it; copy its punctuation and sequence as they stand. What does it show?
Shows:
6.52.52
